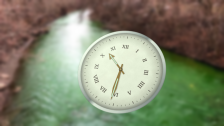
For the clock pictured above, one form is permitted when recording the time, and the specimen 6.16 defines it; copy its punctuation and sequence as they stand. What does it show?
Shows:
10.31
